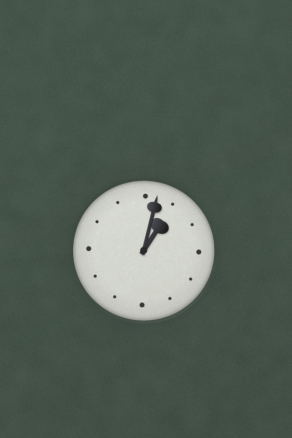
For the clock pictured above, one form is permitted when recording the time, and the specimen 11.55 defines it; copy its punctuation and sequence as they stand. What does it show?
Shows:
1.02
